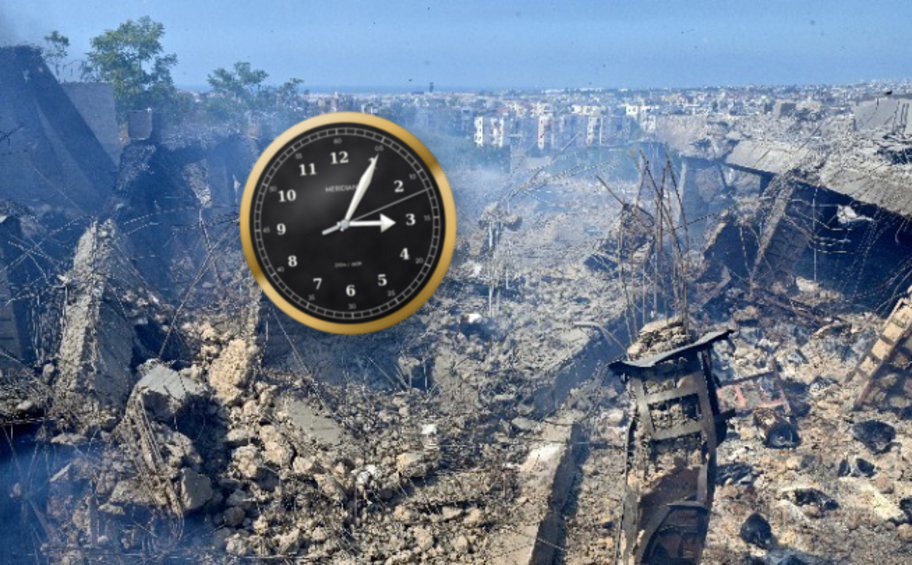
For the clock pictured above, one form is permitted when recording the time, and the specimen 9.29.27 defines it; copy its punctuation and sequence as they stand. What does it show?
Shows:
3.05.12
